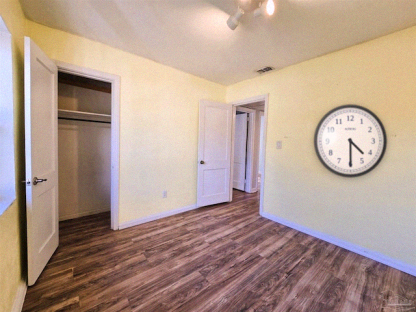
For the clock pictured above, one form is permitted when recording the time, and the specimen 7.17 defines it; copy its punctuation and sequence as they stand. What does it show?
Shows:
4.30
